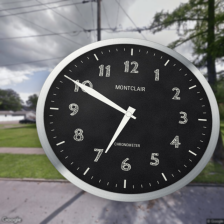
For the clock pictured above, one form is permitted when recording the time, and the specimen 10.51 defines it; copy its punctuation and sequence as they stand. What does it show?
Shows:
6.50
